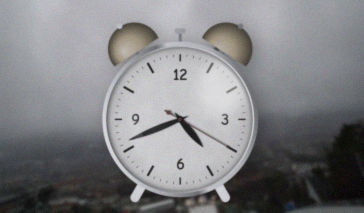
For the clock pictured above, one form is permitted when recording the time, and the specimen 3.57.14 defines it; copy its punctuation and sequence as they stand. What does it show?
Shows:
4.41.20
